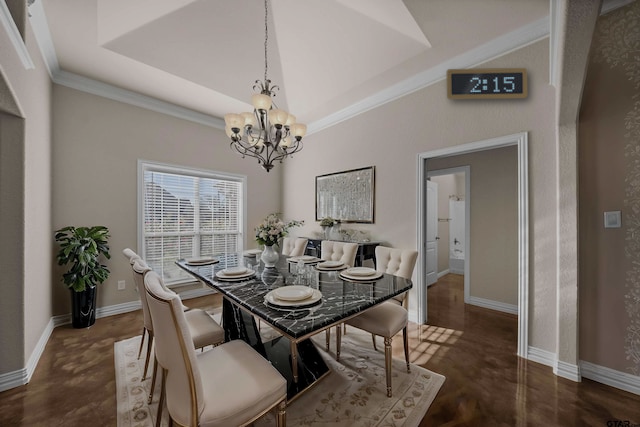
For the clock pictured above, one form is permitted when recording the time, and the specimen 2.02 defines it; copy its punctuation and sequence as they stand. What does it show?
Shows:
2.15
